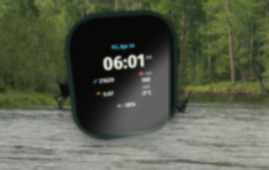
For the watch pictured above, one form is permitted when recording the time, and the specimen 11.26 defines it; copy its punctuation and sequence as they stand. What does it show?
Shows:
6.01
